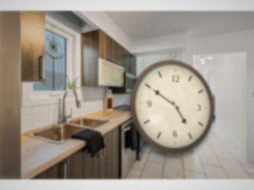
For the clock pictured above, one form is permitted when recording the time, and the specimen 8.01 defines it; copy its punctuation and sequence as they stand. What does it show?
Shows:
4.50
